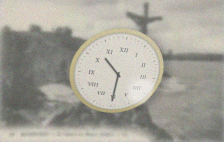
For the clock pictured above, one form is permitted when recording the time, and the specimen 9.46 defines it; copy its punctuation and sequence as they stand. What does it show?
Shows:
10.30
